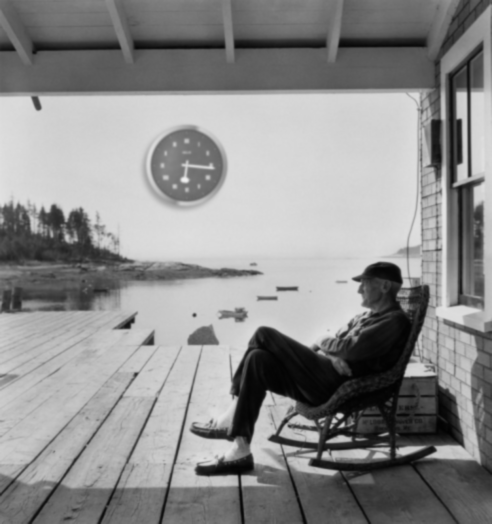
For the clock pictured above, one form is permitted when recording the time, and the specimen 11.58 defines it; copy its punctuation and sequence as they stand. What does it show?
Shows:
6.16
